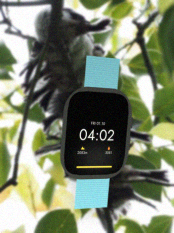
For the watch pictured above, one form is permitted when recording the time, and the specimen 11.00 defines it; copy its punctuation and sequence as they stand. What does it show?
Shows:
4.02
